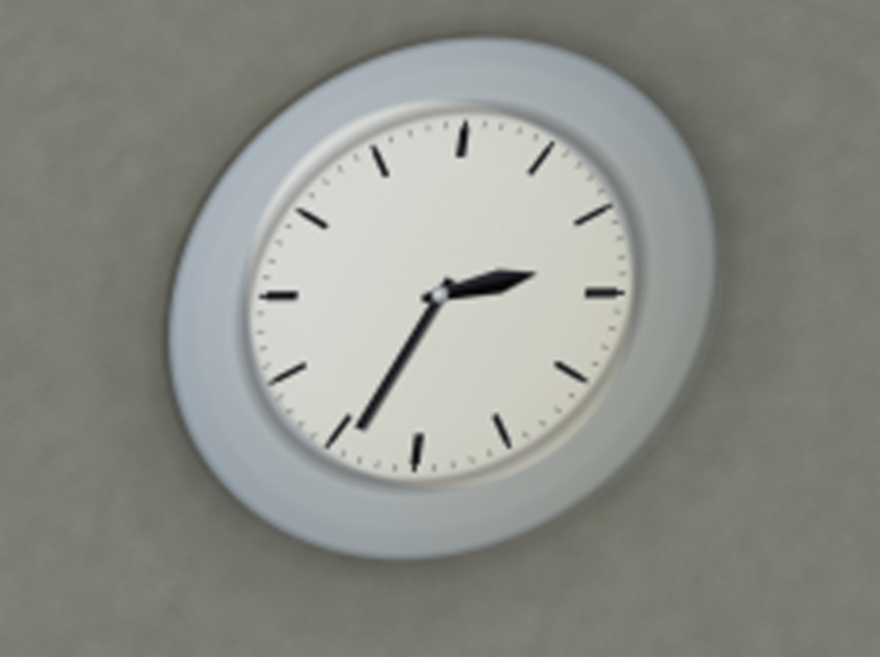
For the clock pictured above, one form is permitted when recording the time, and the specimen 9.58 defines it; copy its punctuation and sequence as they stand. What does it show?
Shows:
2.34
